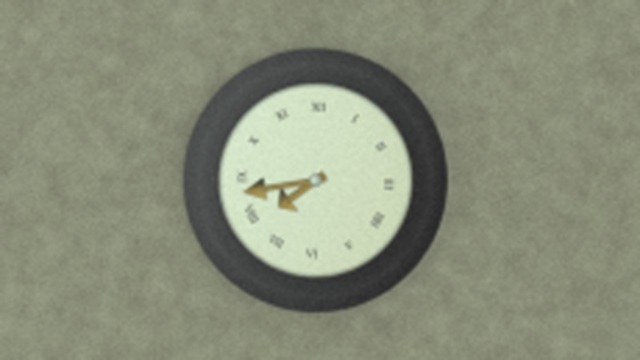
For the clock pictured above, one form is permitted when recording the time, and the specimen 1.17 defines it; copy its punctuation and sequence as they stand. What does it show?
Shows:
7.43
